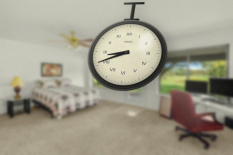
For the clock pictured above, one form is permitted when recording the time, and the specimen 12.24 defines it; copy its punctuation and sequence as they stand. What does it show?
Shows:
8.41
